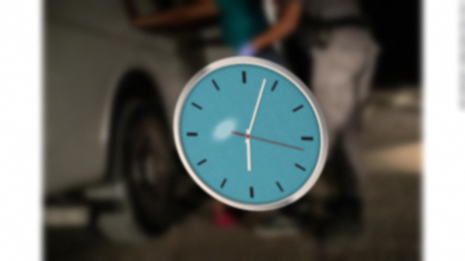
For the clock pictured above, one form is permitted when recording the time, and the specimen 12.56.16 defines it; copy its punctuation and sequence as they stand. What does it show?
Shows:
6.03.17
